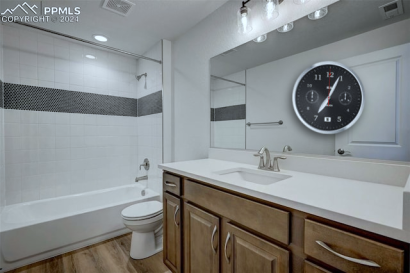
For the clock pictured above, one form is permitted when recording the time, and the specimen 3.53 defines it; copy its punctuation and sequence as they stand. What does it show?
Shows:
7.04
